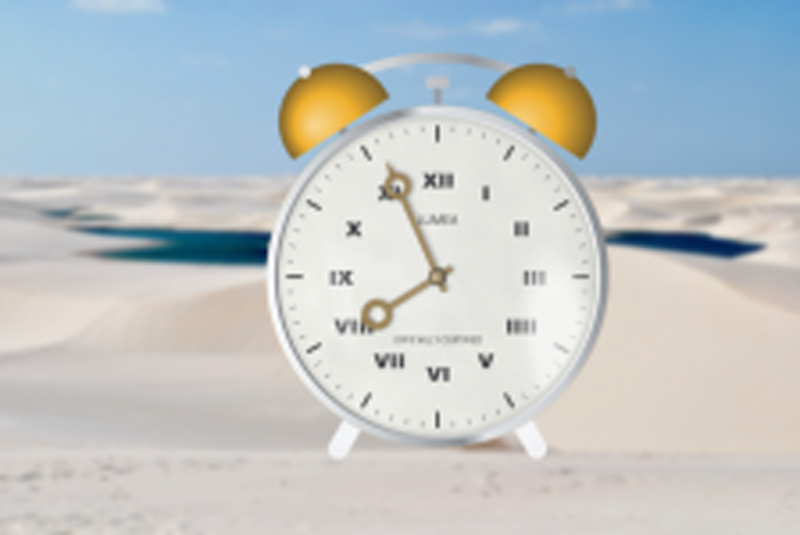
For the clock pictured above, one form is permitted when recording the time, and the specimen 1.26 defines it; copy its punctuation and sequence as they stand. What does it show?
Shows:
7.56
